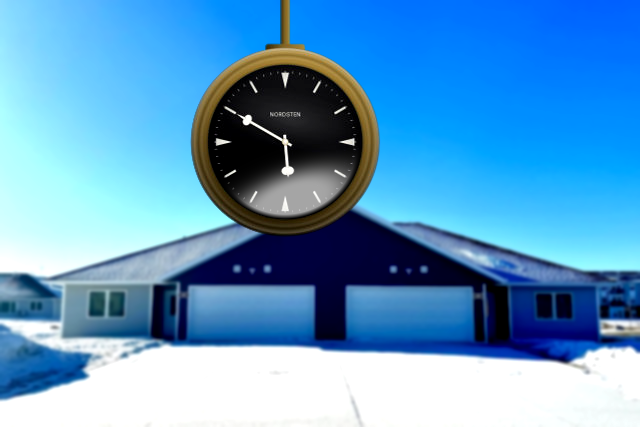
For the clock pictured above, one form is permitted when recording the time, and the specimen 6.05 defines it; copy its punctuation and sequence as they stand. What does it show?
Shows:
5.50
